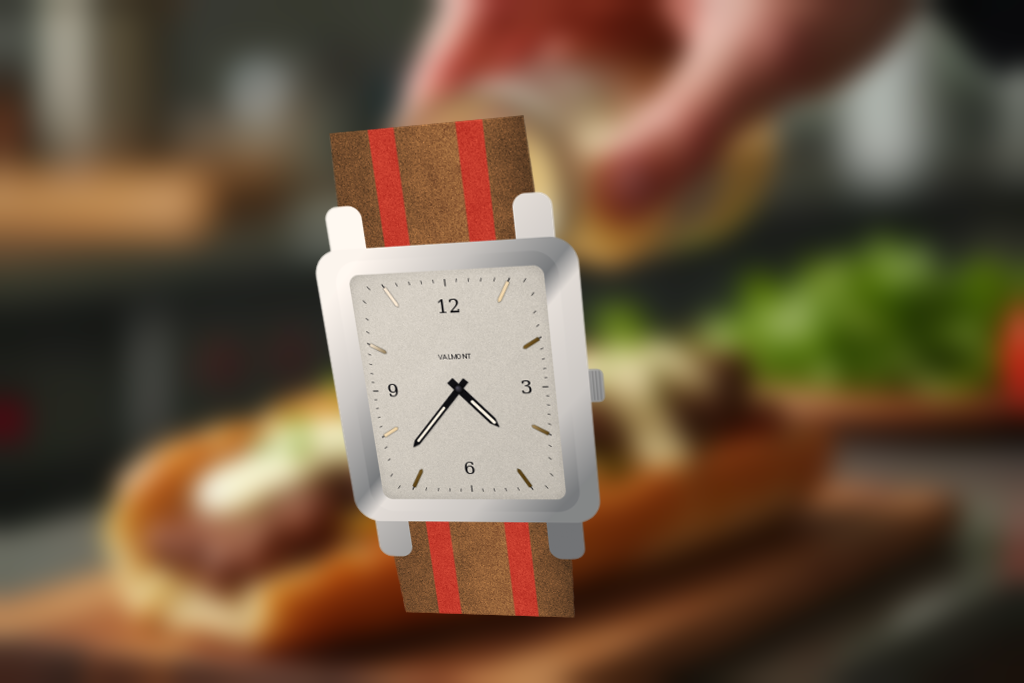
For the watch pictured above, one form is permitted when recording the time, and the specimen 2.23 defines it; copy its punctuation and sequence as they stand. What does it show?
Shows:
4.37
